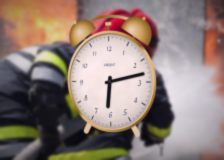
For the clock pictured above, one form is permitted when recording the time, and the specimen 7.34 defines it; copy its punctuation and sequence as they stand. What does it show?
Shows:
6.13
